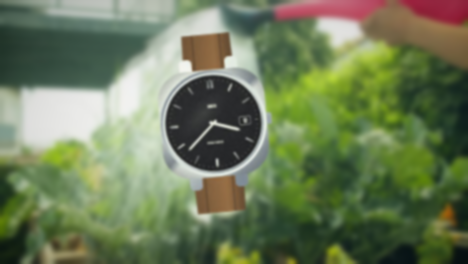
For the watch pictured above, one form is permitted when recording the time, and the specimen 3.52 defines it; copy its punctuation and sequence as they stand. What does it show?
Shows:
3.38
